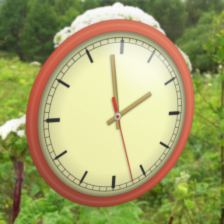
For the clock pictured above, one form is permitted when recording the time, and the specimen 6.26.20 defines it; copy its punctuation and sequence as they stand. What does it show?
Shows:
1.58.27
